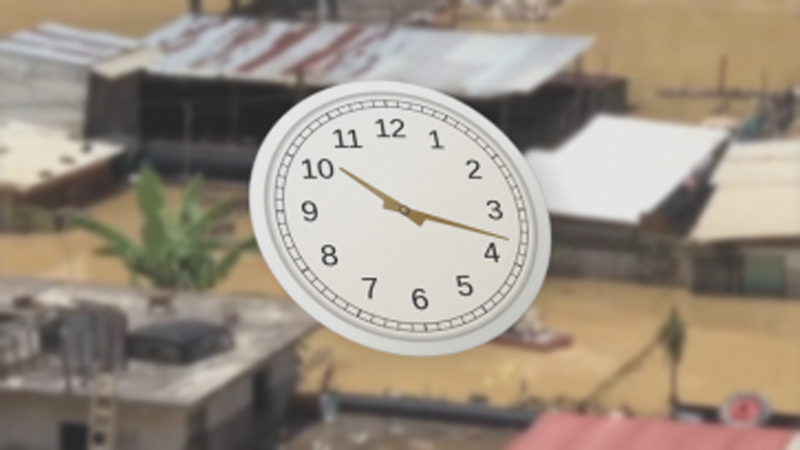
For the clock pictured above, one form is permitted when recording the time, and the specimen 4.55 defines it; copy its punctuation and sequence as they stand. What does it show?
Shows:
10.18
